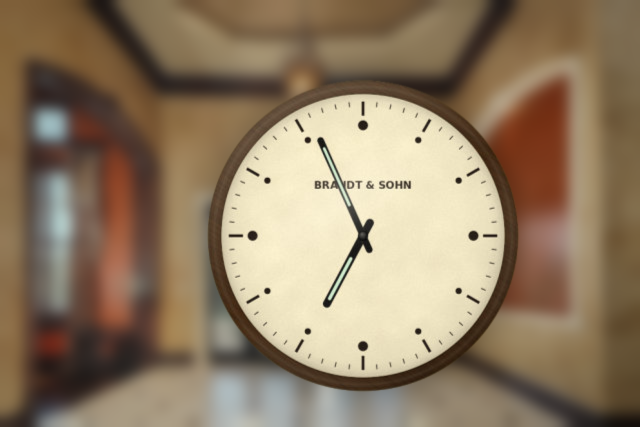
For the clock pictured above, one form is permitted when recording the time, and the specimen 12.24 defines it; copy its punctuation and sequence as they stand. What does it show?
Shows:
6.56
